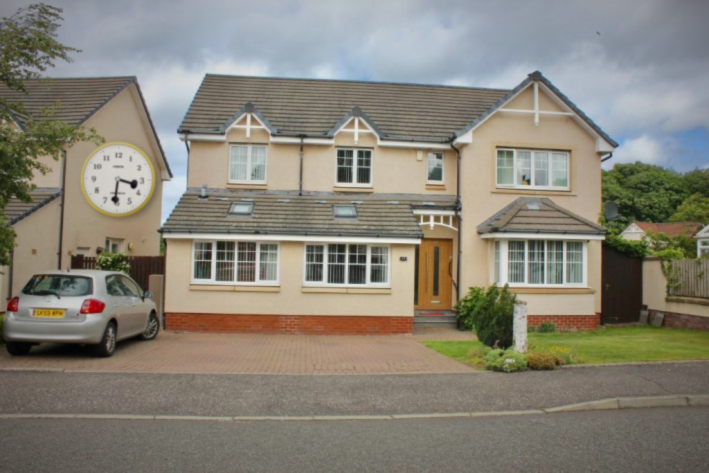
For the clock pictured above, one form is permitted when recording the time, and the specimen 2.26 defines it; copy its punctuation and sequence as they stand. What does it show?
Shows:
3.31
